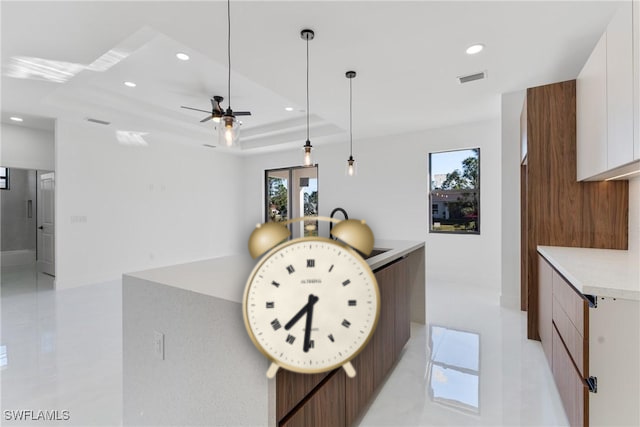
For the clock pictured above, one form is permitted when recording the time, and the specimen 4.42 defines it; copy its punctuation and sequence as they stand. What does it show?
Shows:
7.31
